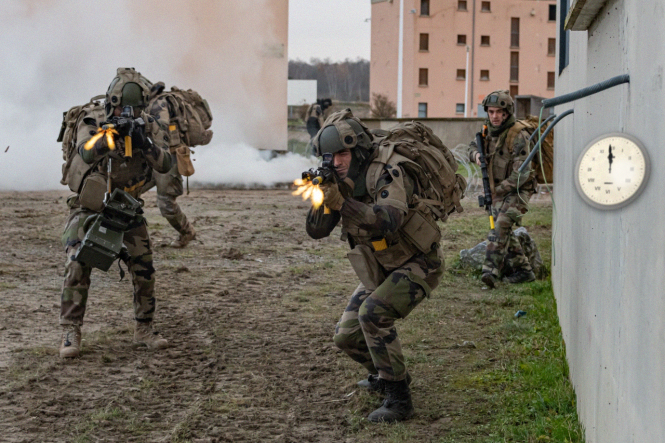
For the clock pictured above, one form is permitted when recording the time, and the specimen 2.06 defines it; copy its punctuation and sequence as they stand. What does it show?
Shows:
11.59
